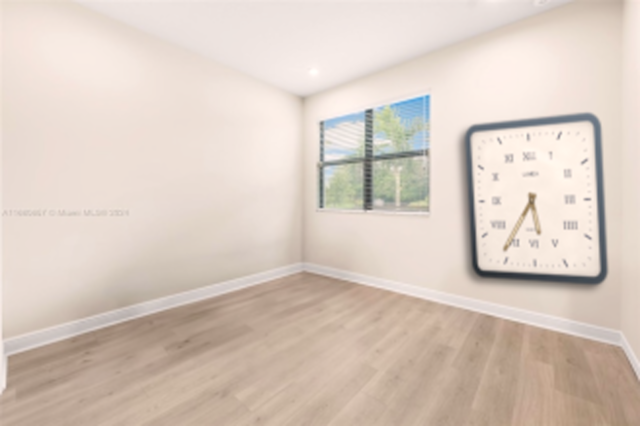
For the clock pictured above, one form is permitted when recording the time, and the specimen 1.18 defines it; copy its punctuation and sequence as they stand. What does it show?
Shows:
5.36
